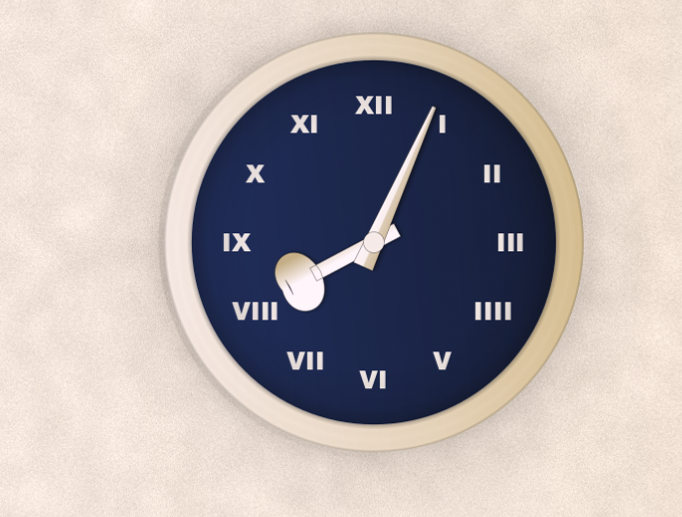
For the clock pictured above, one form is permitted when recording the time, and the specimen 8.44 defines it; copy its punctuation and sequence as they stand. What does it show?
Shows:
8.04
